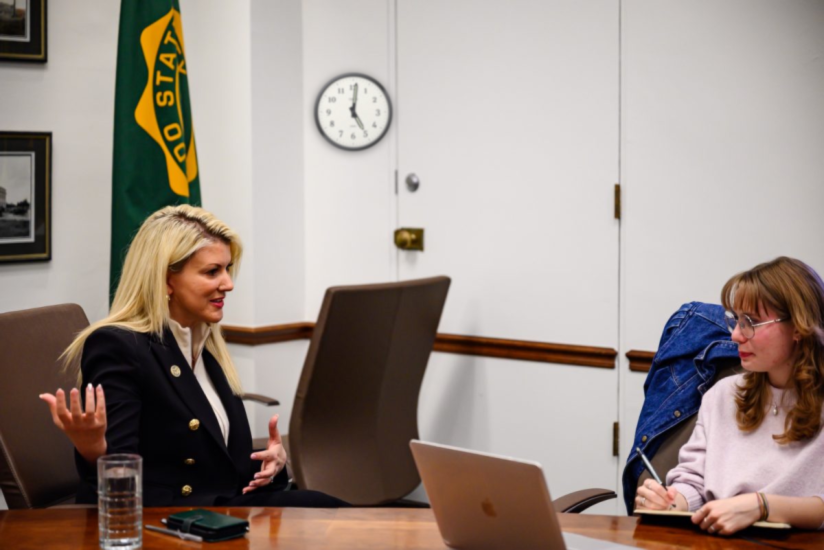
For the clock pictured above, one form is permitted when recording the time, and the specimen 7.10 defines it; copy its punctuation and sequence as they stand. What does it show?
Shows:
5.01
